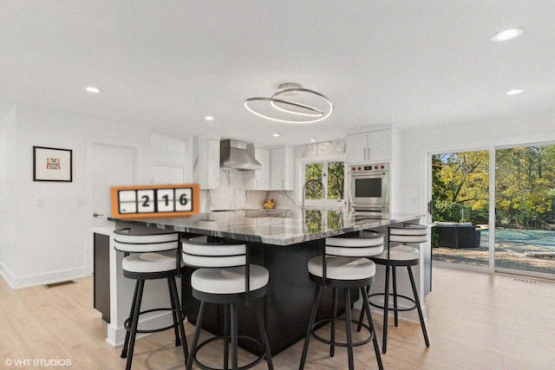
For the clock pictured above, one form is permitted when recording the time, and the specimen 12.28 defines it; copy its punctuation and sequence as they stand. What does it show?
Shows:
2.16
